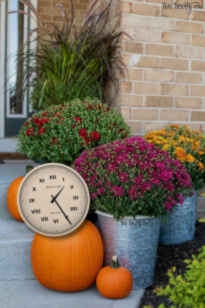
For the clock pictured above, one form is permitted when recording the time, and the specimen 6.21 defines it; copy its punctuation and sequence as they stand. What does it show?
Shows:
1.25
